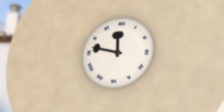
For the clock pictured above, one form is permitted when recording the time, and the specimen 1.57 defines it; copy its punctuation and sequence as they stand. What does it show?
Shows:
11.47
